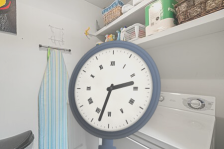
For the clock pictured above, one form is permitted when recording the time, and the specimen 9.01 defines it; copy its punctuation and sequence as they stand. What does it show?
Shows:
2.33
